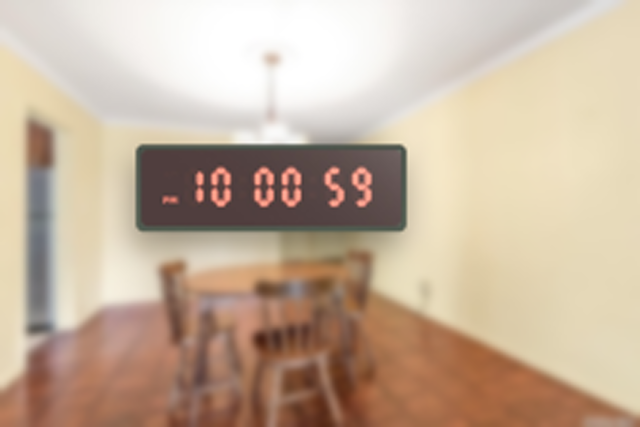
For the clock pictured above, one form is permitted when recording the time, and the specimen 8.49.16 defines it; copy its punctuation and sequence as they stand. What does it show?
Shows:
10.00.59
